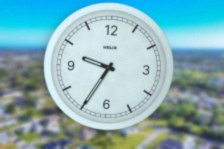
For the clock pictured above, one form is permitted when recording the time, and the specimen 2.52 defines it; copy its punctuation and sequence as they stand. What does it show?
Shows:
9.35
